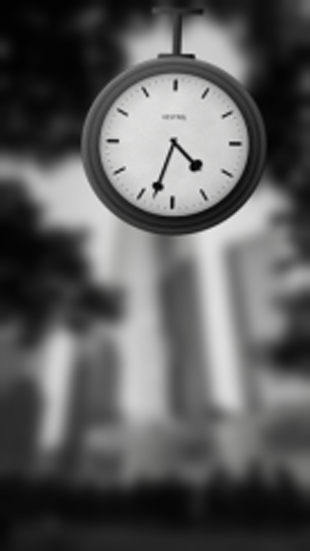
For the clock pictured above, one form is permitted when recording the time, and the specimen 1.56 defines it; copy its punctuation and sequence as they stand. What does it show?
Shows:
4.33
